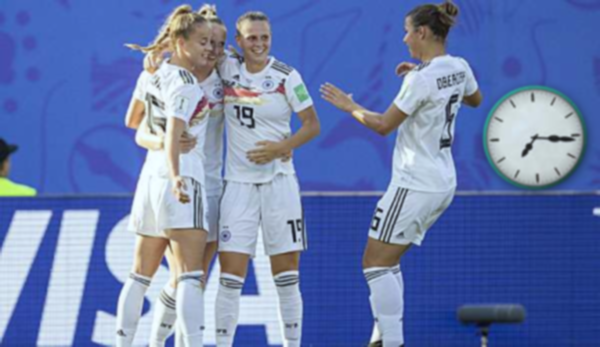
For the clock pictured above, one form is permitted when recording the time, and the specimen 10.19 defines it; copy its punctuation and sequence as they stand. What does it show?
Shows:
7.16
